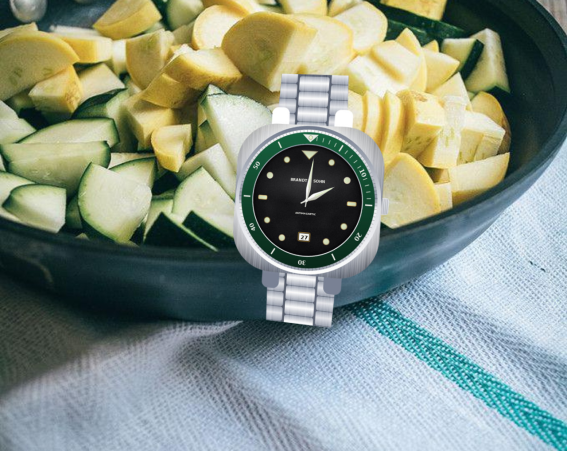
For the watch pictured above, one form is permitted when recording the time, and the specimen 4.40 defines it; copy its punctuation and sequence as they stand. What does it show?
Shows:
2.01
